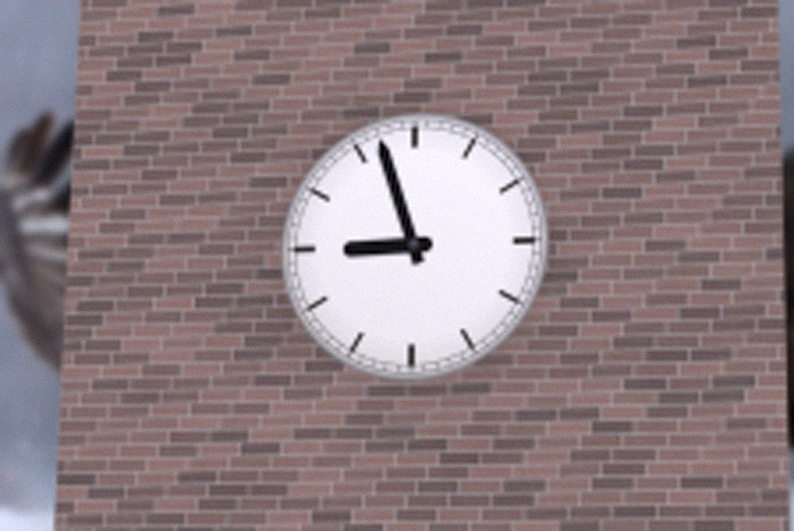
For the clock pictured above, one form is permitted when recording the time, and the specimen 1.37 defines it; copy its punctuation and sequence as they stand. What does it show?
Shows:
8.57
